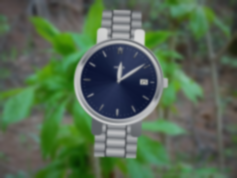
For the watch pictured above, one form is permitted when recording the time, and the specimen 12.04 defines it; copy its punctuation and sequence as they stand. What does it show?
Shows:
12.09
